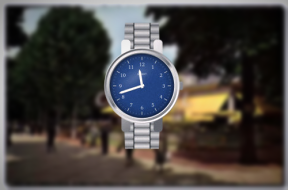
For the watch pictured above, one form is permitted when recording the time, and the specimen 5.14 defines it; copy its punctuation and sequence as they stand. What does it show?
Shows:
11.42
